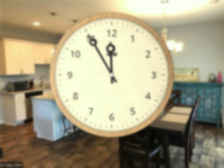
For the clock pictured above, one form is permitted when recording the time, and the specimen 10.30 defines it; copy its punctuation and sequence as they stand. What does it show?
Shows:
11.55
